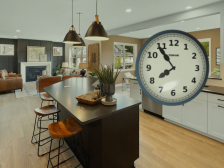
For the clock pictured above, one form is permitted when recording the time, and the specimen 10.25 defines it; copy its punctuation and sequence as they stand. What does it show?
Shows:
7.54
